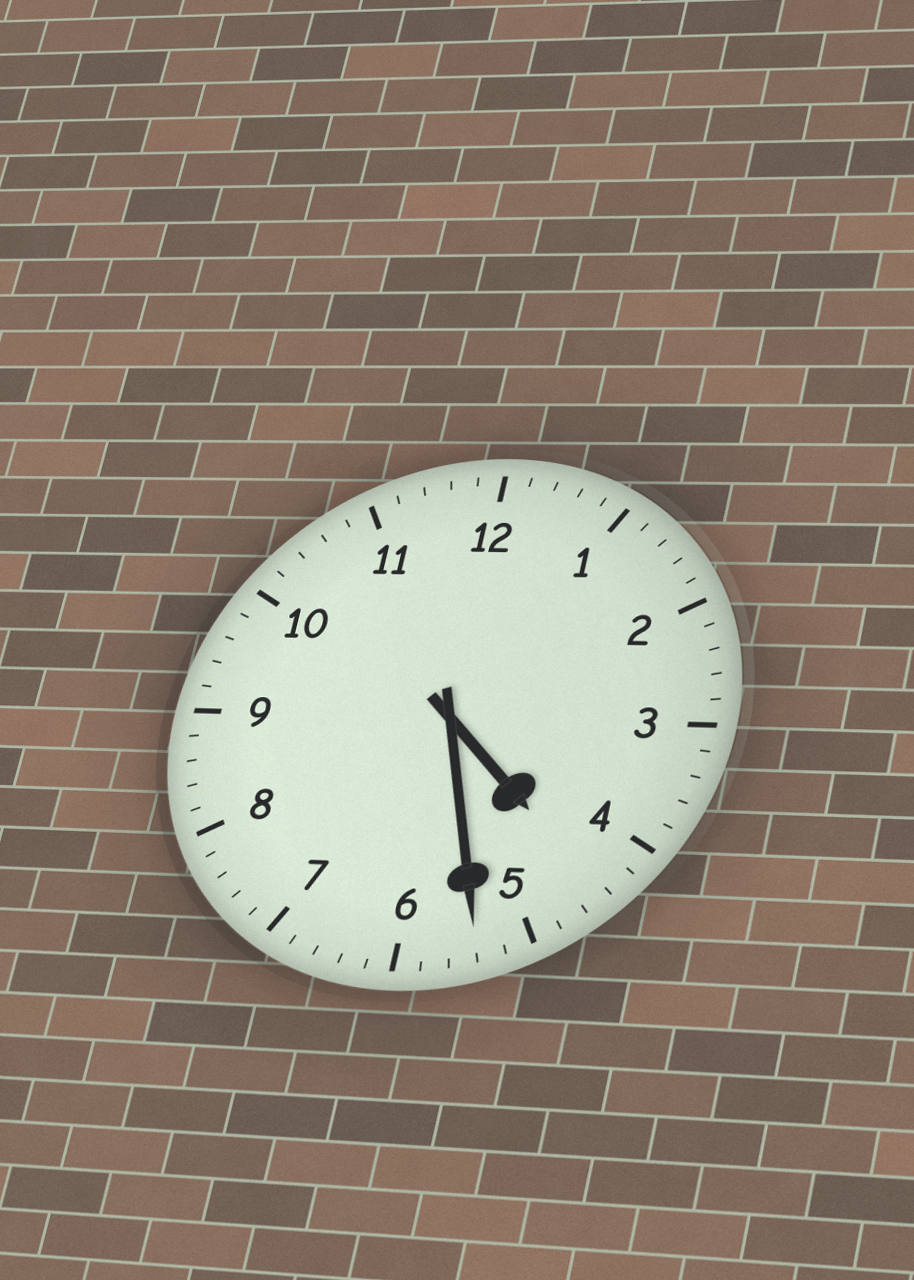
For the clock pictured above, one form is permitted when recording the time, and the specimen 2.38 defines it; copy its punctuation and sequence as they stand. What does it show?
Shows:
4.27
